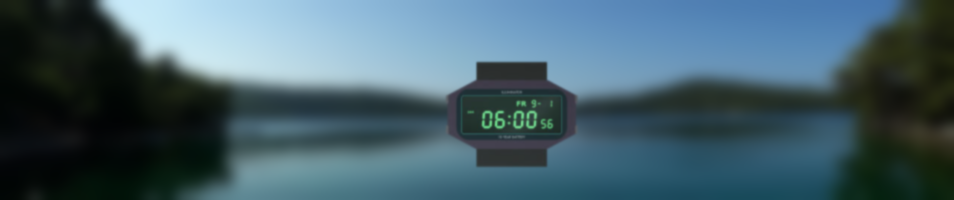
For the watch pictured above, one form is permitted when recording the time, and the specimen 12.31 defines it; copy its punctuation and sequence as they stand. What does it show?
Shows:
6.00
